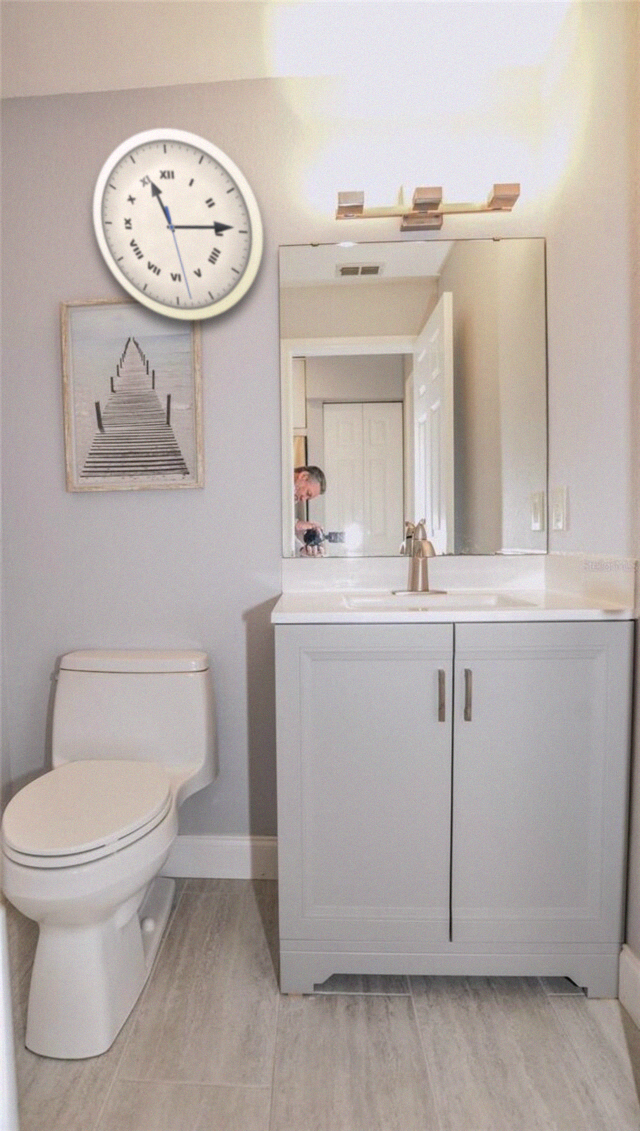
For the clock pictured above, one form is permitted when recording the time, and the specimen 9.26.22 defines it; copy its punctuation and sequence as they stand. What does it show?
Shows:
11.14.28
